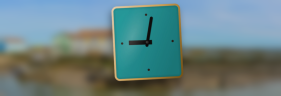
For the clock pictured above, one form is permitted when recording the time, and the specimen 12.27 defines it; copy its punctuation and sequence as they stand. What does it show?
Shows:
9.02
